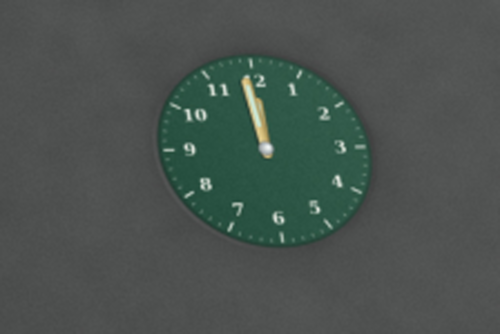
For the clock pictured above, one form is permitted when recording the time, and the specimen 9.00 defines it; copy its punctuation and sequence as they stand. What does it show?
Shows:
11.59
